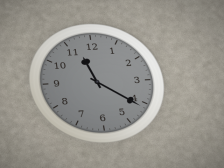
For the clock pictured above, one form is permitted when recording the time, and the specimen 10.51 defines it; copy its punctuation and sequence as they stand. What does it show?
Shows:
11.21
